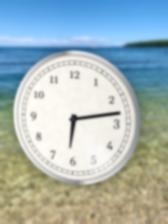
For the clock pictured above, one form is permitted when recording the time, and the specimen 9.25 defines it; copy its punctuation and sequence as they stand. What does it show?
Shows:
6.13
